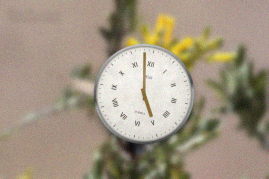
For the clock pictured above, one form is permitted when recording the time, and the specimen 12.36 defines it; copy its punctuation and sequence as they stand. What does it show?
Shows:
4.58
